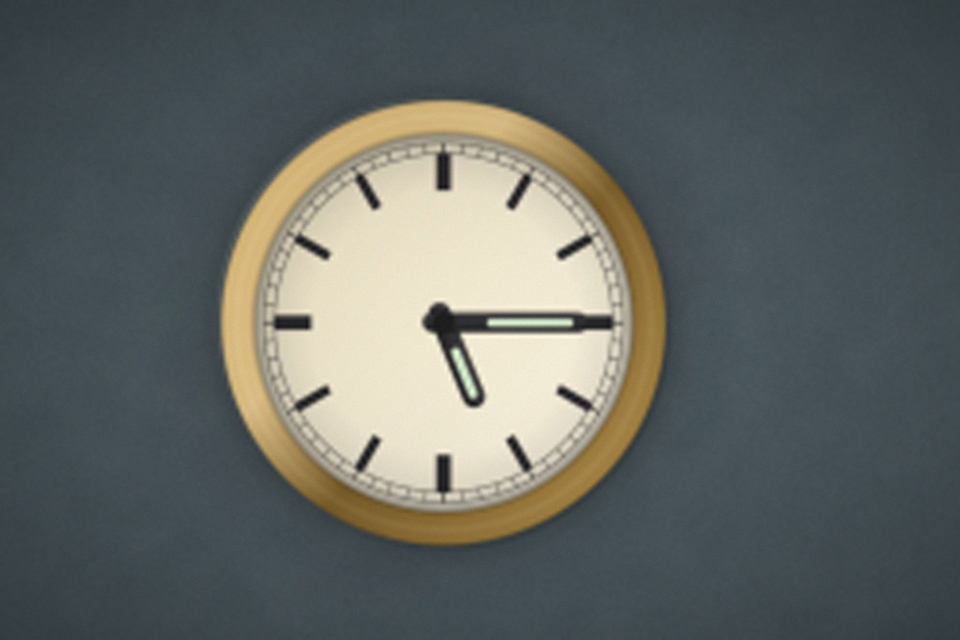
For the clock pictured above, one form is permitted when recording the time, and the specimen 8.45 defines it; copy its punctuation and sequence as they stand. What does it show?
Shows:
5.15
